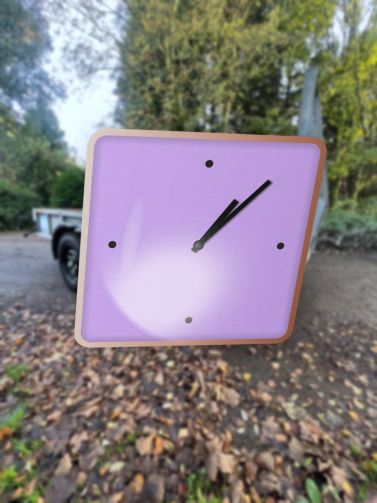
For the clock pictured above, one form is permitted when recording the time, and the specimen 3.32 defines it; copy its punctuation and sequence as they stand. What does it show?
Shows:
1.07
